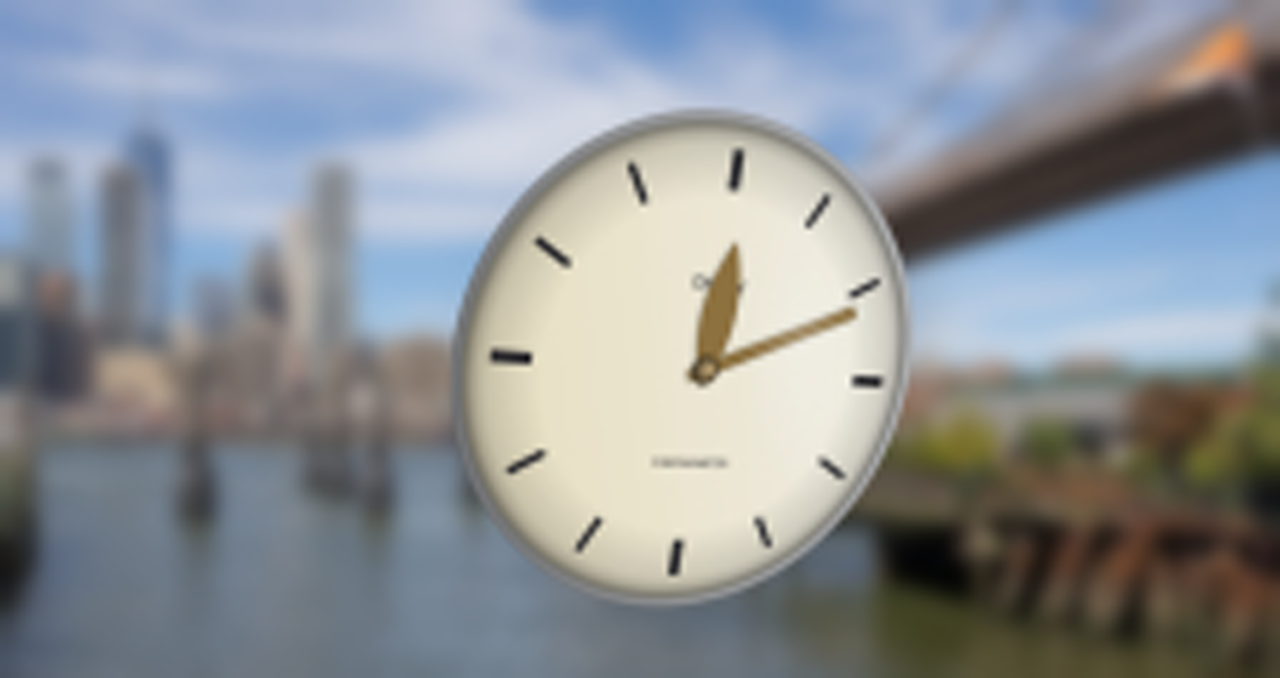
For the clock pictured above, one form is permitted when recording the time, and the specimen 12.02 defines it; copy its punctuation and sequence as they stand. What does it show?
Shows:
12.11
